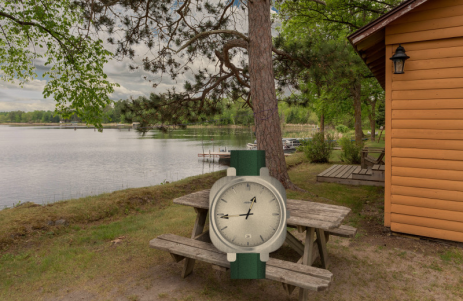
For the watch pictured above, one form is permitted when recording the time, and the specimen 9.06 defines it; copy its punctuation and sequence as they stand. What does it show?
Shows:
12.44
